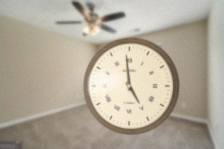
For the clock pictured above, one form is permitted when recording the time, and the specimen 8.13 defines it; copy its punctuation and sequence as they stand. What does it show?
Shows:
4.59
